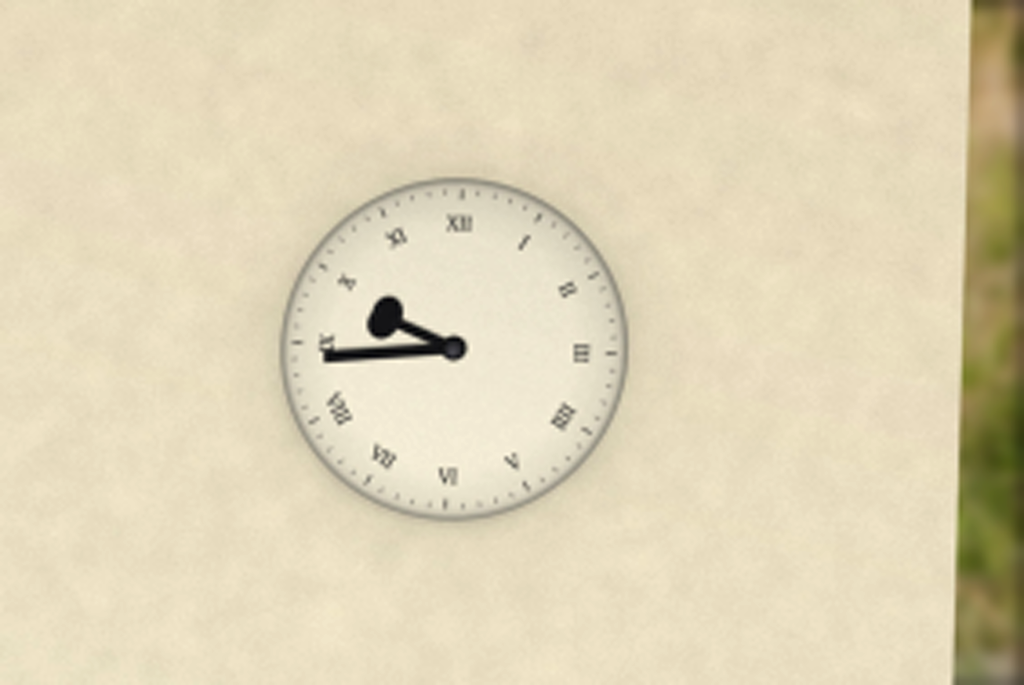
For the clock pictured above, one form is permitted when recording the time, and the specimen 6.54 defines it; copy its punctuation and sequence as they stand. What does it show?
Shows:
9.44
